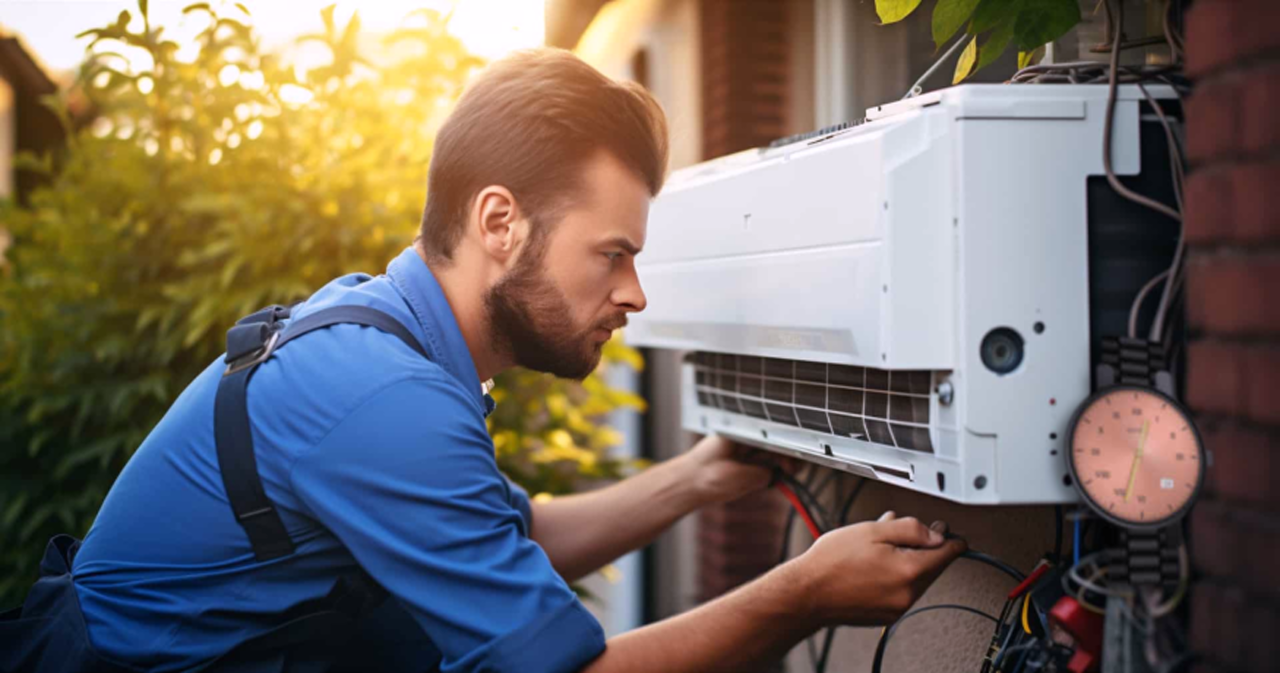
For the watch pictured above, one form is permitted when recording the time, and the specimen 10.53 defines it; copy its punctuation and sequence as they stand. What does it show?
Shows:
12.33
